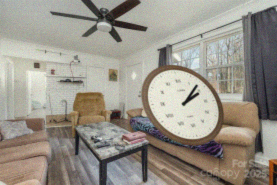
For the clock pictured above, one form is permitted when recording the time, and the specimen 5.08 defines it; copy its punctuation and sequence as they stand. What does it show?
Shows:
2.08
